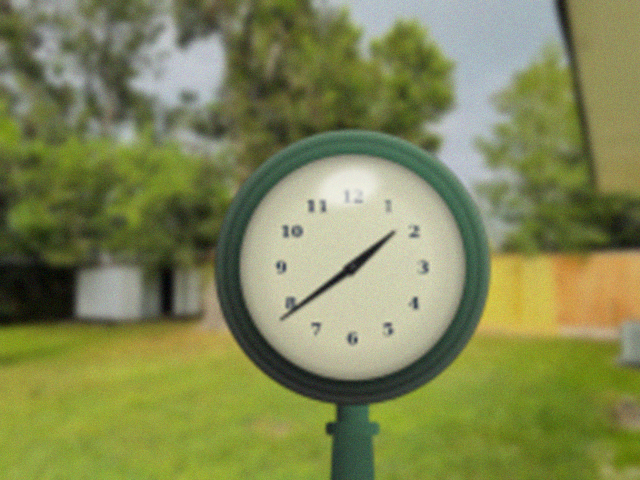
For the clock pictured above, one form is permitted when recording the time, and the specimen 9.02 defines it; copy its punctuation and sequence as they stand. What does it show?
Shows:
1.39
